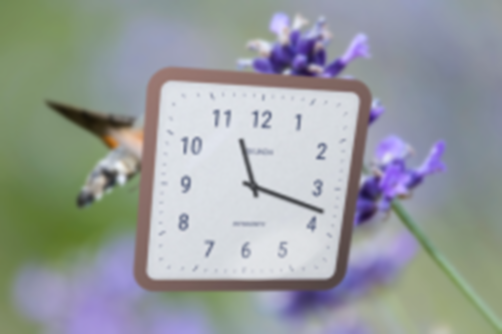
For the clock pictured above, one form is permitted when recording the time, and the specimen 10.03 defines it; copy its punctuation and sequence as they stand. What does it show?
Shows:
11.18
